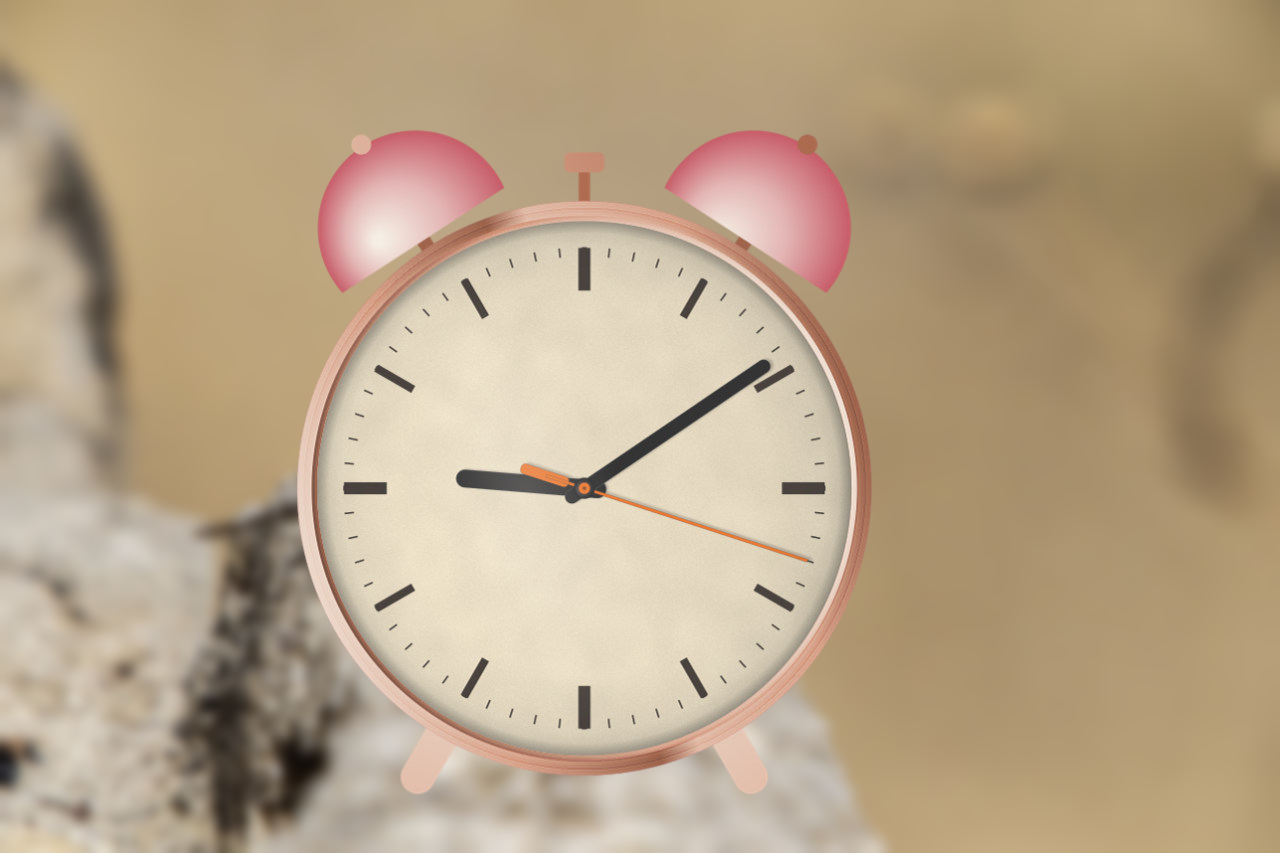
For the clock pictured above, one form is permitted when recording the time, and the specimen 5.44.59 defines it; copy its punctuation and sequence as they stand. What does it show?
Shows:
9.09.18
